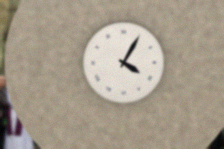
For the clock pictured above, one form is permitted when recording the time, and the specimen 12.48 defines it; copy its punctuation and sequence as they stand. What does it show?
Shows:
4.05
